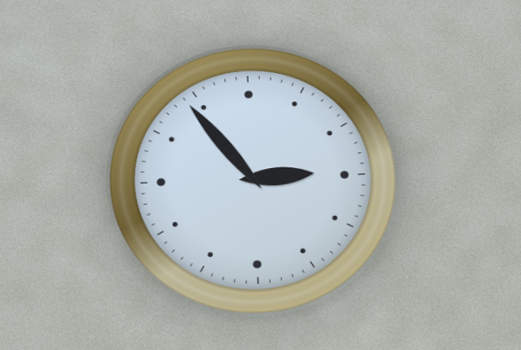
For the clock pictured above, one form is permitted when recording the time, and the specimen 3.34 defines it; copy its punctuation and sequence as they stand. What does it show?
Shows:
2.54
